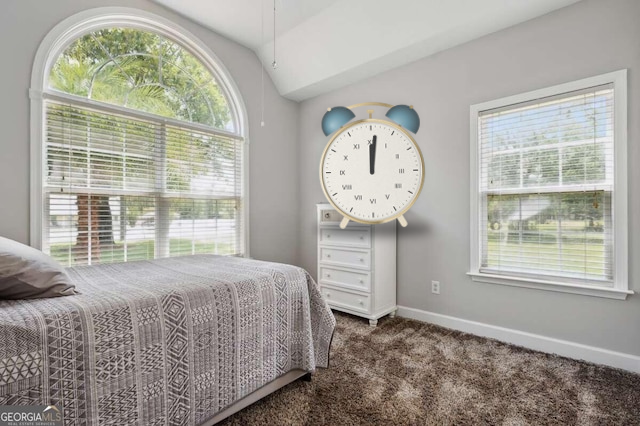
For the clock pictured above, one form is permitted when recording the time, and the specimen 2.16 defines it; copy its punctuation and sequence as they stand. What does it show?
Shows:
12.01
